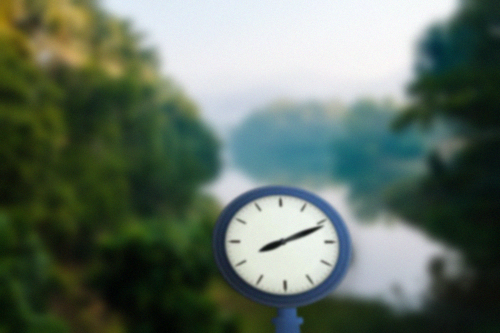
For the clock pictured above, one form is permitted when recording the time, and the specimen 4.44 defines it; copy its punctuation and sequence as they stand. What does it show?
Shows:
8.11
